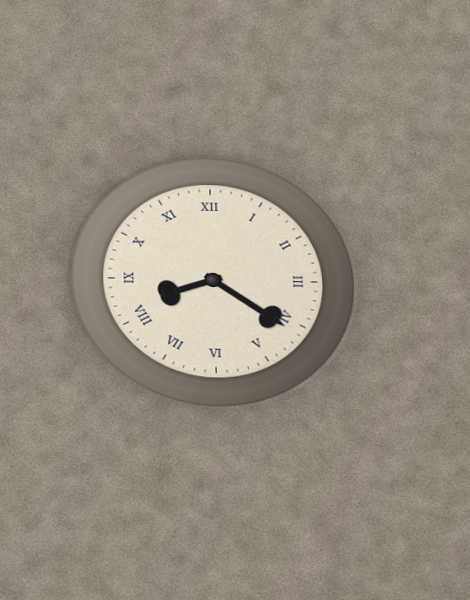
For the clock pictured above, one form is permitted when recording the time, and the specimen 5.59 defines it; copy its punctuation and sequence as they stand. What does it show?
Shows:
8.21
